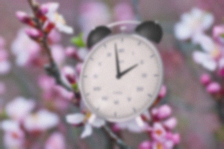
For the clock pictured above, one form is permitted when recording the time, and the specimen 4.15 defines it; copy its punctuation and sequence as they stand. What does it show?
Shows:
1.58
